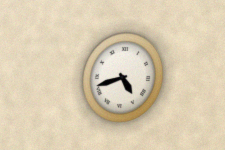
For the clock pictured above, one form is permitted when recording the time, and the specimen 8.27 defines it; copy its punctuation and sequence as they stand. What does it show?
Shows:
4.42
